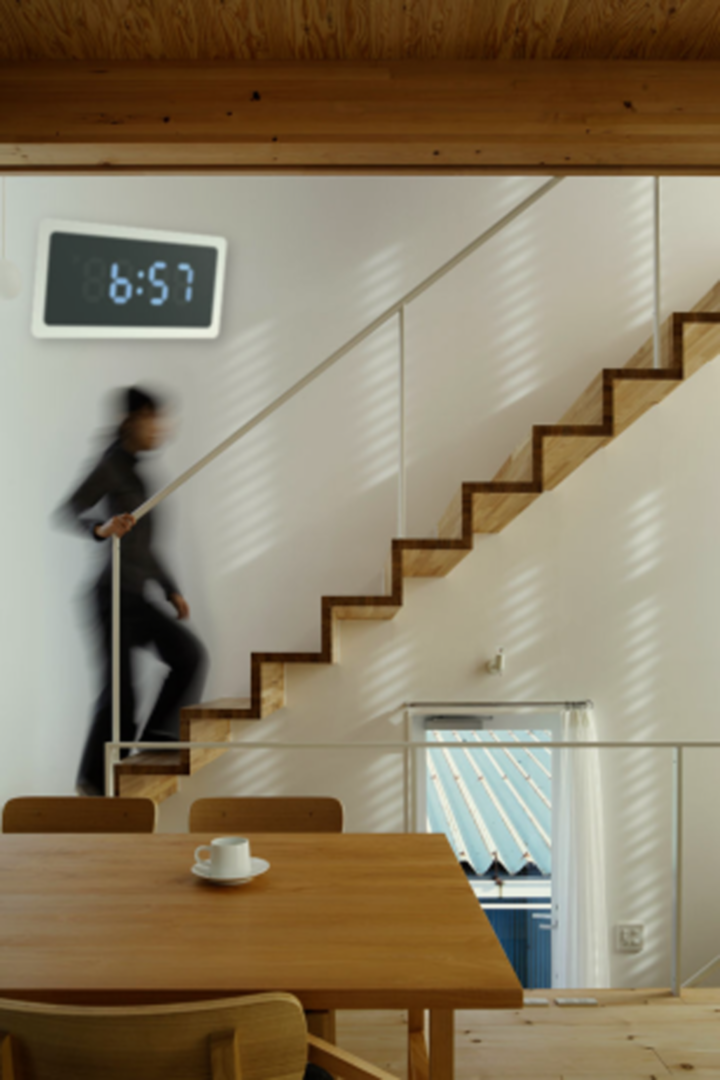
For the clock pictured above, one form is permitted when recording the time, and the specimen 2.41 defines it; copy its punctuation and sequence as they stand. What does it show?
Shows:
6.57
